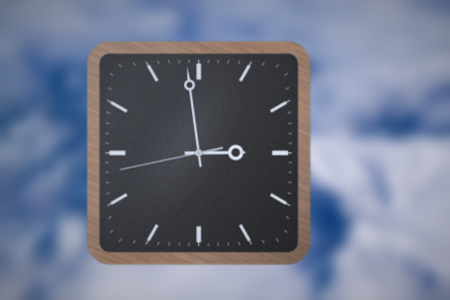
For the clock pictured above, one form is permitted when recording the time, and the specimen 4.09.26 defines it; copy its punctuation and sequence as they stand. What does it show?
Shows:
2.58.43
